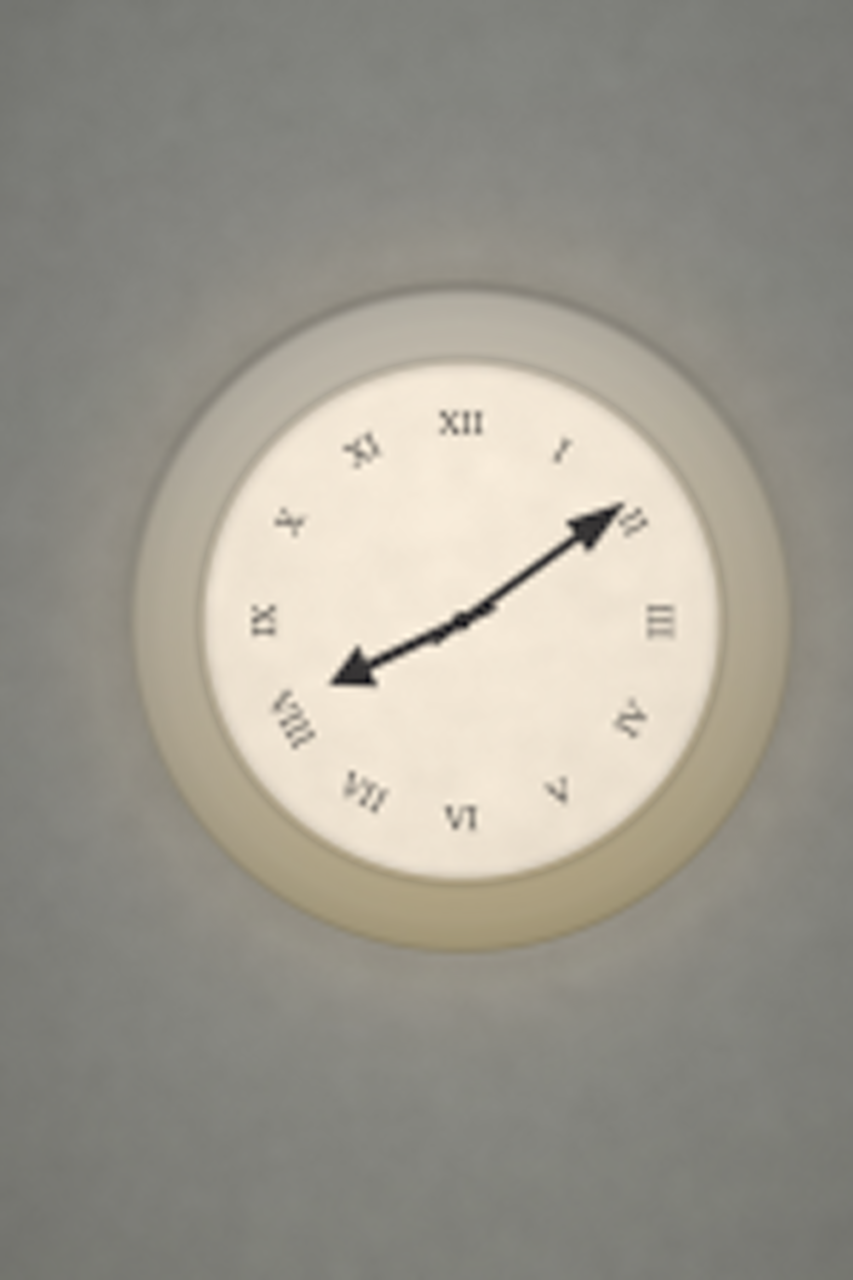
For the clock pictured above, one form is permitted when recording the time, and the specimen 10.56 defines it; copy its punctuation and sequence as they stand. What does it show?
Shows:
8.09
